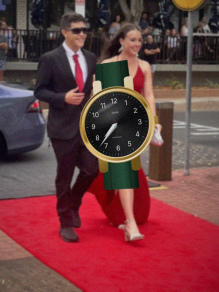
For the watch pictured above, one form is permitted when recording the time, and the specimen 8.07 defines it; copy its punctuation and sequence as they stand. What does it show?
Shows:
7.37
